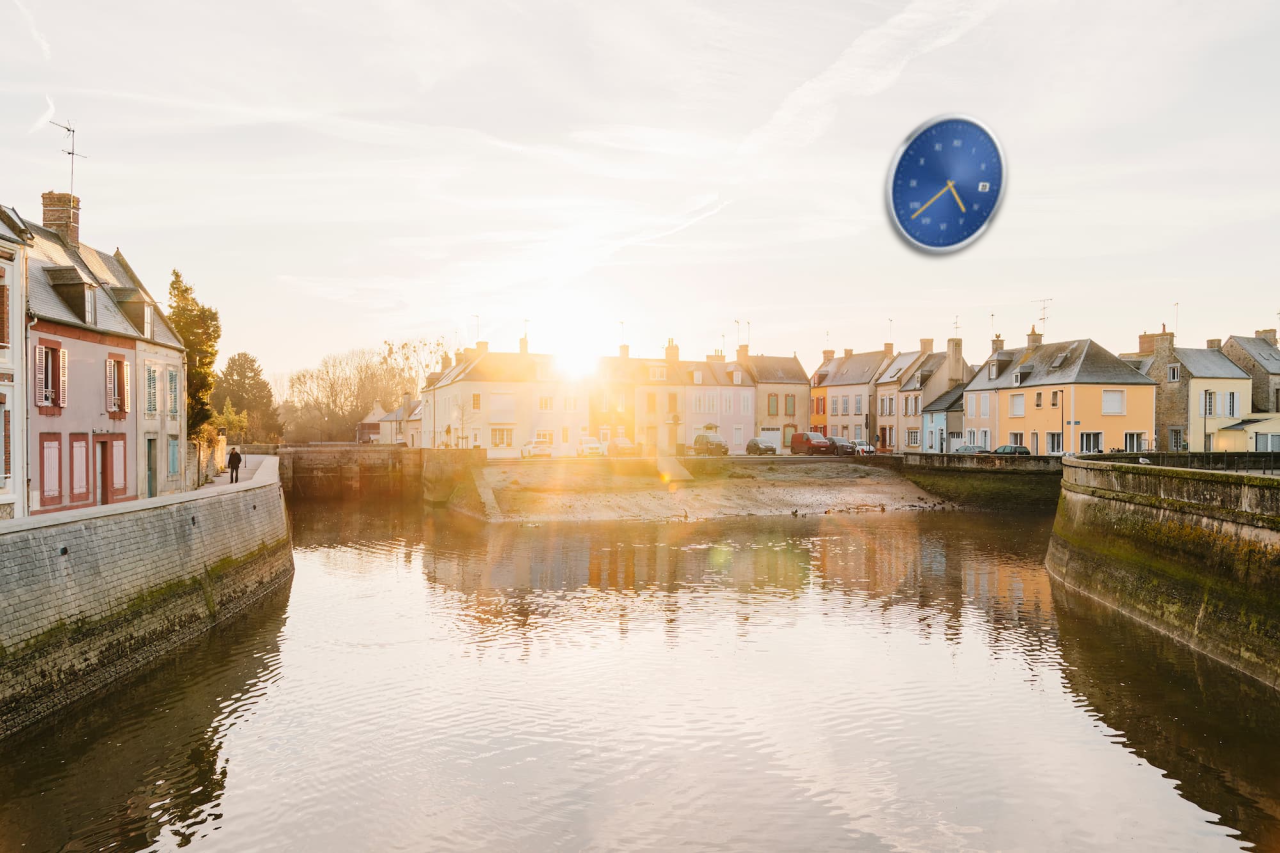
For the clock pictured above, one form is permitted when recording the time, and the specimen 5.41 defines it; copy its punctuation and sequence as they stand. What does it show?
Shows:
4.38
